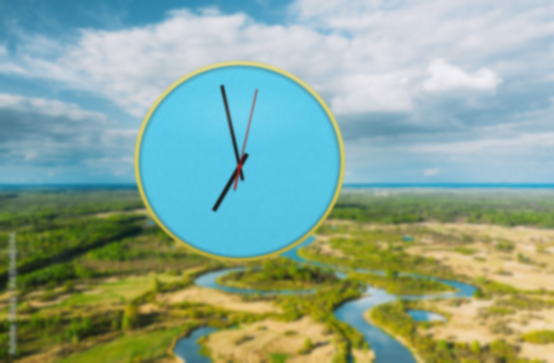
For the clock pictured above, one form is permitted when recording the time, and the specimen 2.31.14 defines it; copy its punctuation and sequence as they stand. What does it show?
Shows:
6.58.02
